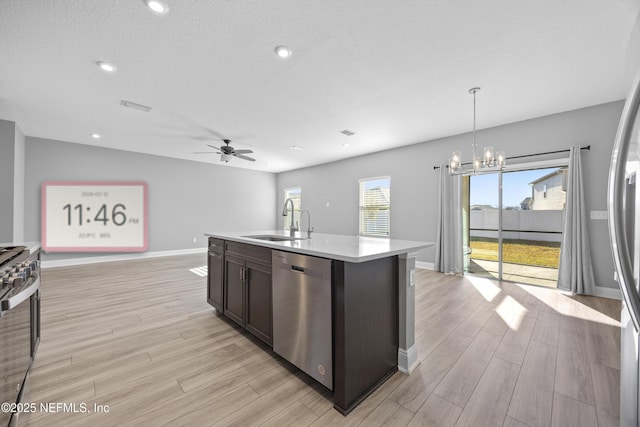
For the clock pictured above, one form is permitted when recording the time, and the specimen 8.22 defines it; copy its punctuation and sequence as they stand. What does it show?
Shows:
11.46
